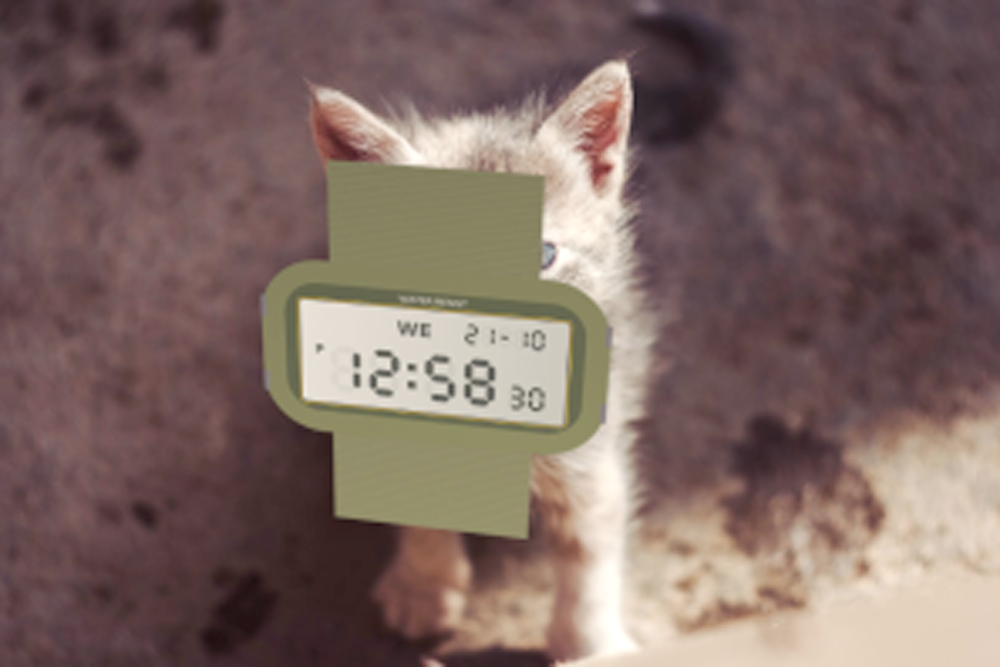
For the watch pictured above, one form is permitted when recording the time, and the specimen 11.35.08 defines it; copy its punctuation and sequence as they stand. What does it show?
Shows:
12.58.30
